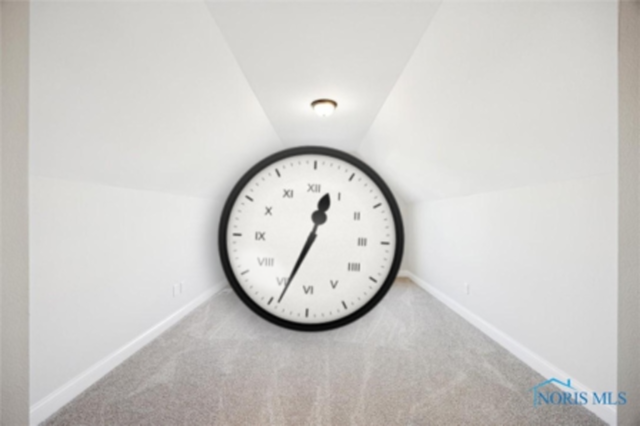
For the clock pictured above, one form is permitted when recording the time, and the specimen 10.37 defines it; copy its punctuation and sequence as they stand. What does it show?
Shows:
12.34
